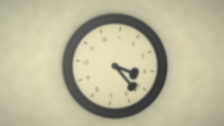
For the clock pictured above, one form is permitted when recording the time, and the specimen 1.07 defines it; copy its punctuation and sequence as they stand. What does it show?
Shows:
4.27
